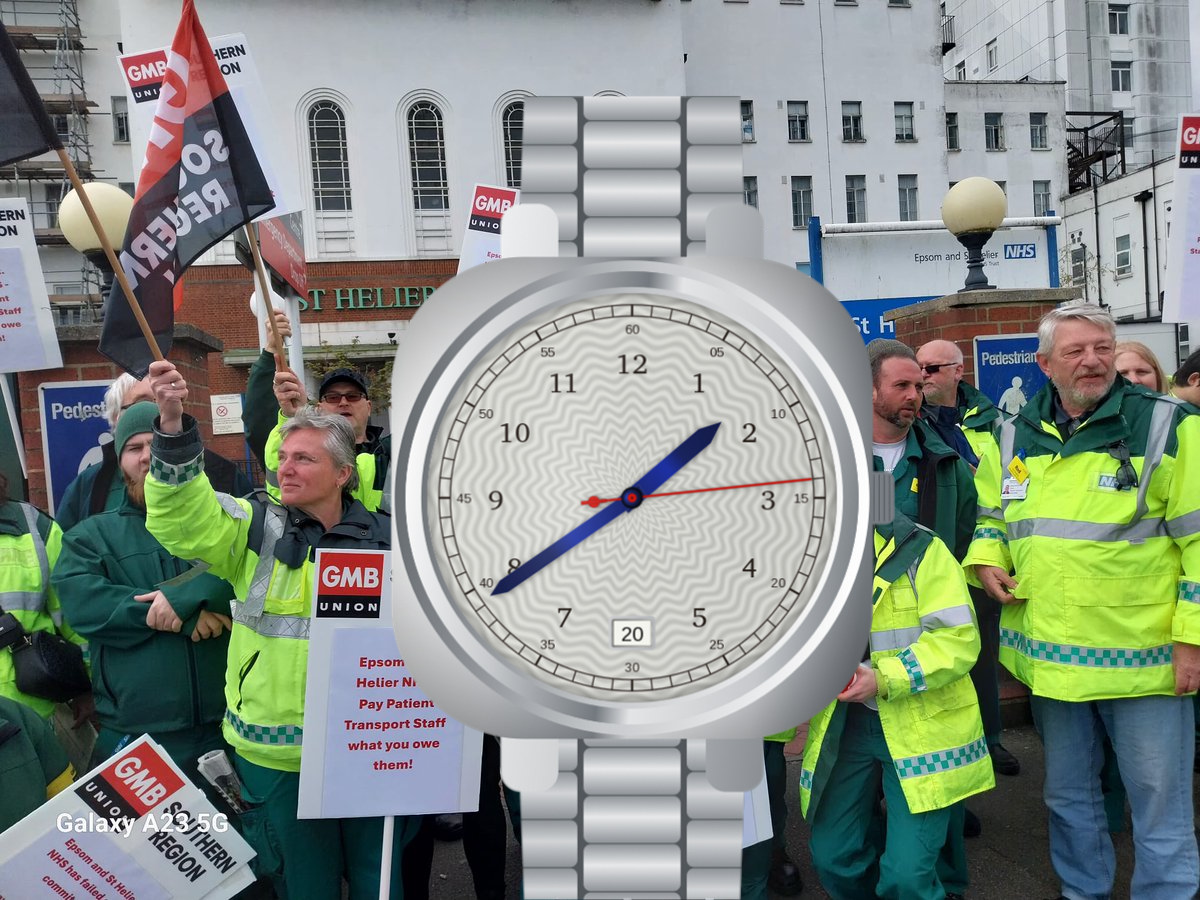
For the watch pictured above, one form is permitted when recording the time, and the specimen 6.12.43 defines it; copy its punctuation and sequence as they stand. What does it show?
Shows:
1.39.14
